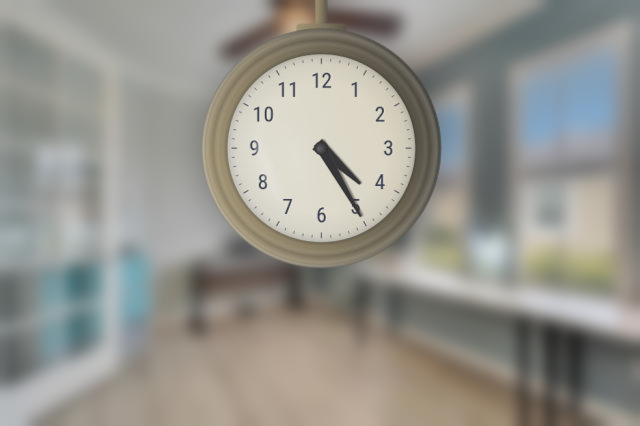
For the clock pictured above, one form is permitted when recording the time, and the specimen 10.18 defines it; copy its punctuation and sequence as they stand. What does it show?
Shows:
4.25
